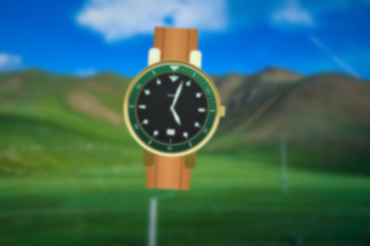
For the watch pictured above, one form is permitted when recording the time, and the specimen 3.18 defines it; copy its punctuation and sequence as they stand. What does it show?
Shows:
5.03
